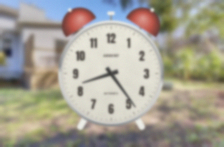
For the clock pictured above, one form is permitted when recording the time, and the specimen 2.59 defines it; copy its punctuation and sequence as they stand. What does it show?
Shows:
8.24
